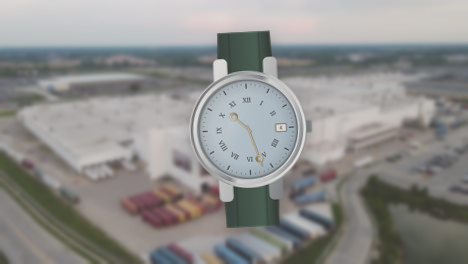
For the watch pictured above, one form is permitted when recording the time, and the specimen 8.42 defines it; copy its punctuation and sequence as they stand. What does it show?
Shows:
10.27
